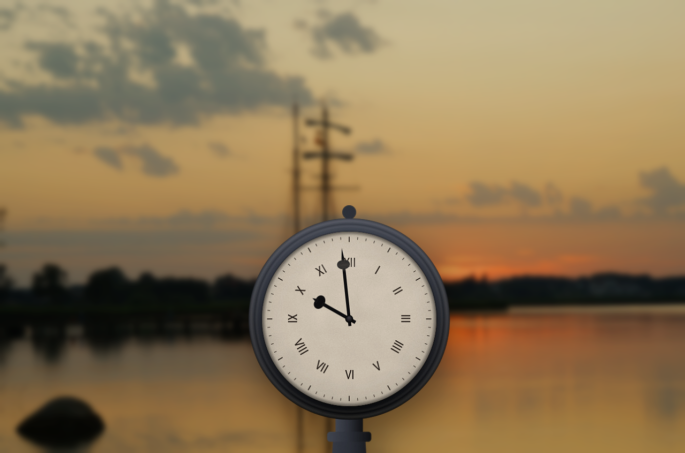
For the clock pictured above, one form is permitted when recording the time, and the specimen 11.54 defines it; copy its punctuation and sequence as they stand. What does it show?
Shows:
9.59
